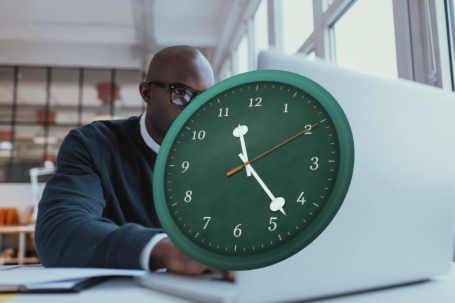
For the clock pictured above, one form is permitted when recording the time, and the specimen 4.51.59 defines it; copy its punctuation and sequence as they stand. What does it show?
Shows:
11.23.10
